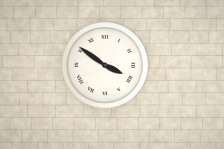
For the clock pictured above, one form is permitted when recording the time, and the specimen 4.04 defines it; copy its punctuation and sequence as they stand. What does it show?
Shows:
3.51
